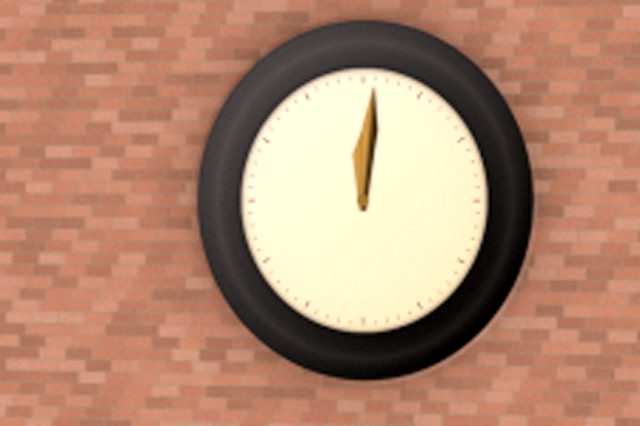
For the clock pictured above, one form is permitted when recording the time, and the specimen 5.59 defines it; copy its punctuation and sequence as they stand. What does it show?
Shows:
12.01
